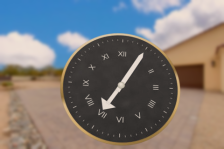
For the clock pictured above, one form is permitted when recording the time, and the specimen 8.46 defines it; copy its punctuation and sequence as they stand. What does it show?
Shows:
7.05
